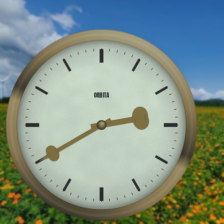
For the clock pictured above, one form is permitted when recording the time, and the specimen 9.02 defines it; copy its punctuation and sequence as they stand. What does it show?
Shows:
2.40
